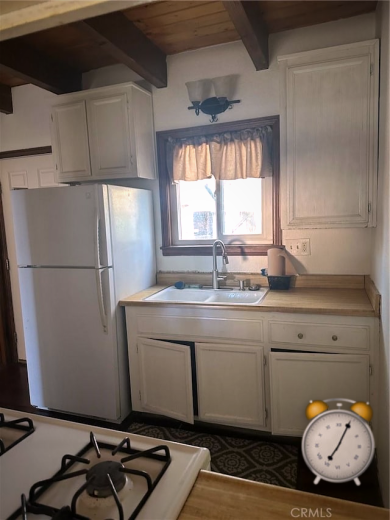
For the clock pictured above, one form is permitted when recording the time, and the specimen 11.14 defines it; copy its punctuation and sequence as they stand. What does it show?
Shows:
7.04
